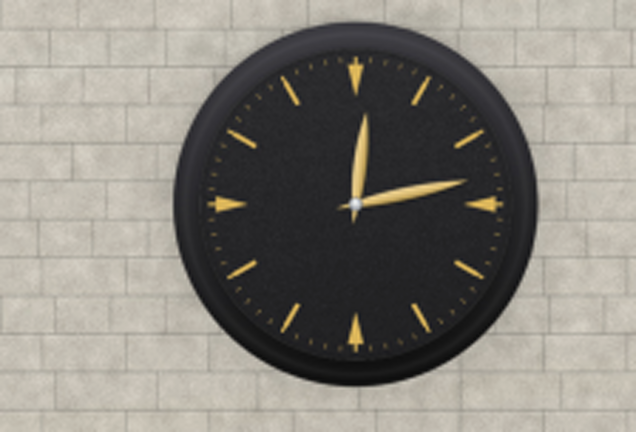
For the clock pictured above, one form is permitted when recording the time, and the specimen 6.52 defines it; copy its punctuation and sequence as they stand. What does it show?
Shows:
12.13
